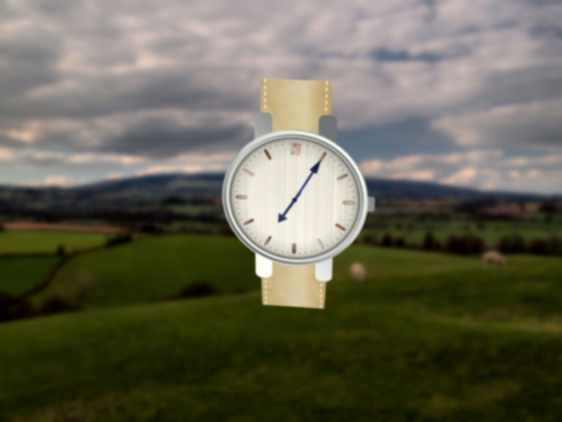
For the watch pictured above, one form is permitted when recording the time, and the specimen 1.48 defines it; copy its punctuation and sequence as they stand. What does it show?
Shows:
7.05
